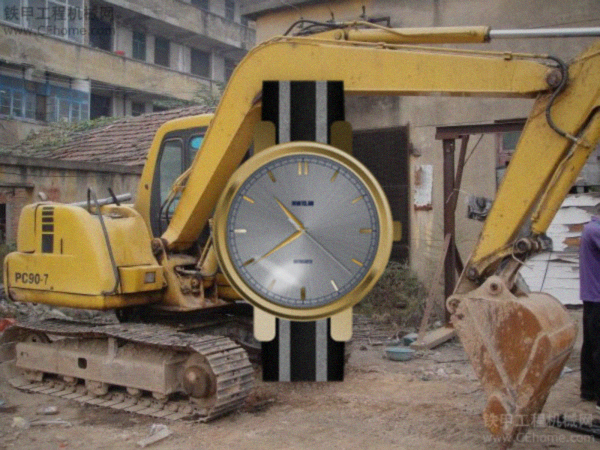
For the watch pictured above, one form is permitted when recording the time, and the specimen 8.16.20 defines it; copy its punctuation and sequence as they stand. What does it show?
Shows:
10.39.22
